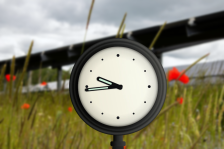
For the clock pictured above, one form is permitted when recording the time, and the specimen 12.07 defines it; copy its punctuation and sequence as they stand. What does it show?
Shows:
9.44
